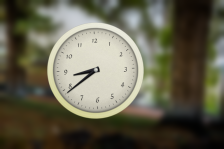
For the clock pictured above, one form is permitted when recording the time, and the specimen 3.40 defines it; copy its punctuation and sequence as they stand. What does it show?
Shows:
8.39
